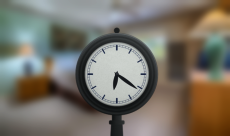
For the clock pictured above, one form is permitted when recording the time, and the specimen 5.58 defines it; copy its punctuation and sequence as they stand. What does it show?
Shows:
6.21
